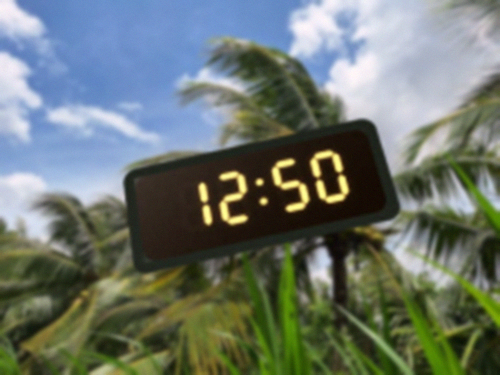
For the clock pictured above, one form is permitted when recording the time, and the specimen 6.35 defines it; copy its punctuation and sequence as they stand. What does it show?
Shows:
12.50
